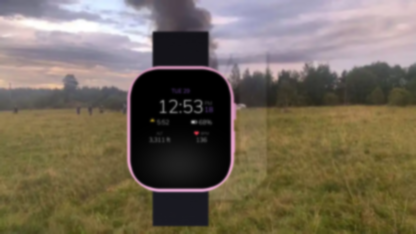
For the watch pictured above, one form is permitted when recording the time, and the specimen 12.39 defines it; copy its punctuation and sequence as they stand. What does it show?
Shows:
12.53
